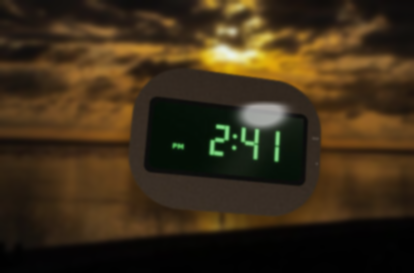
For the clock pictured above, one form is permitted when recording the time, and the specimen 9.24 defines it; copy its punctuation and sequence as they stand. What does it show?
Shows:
2.41
